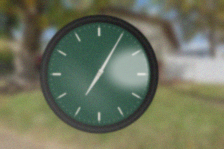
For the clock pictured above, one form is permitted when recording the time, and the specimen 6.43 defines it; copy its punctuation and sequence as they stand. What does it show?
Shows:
7.05
